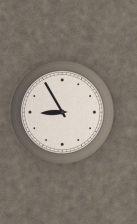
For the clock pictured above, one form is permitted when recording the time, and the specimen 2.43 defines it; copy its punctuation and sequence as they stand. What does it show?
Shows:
8.55
